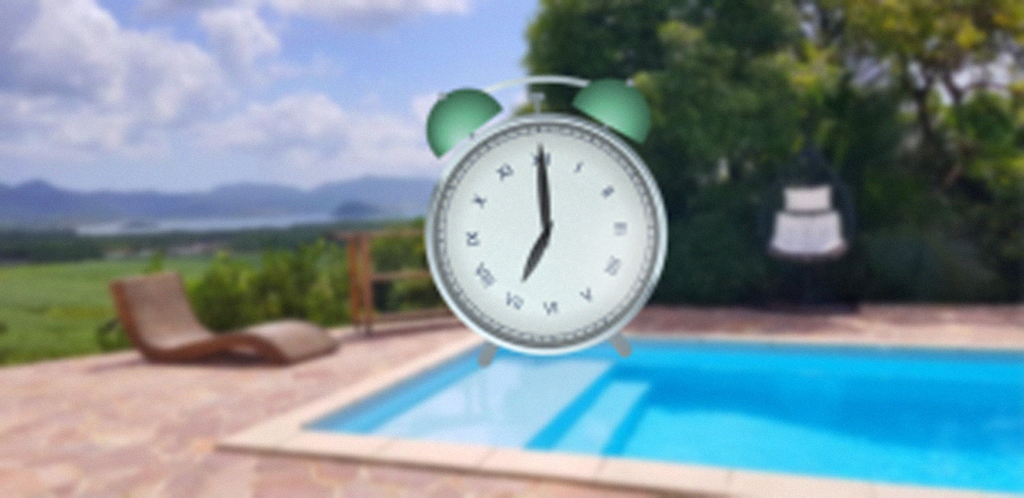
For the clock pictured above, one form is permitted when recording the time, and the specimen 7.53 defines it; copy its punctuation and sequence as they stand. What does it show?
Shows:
7.00
